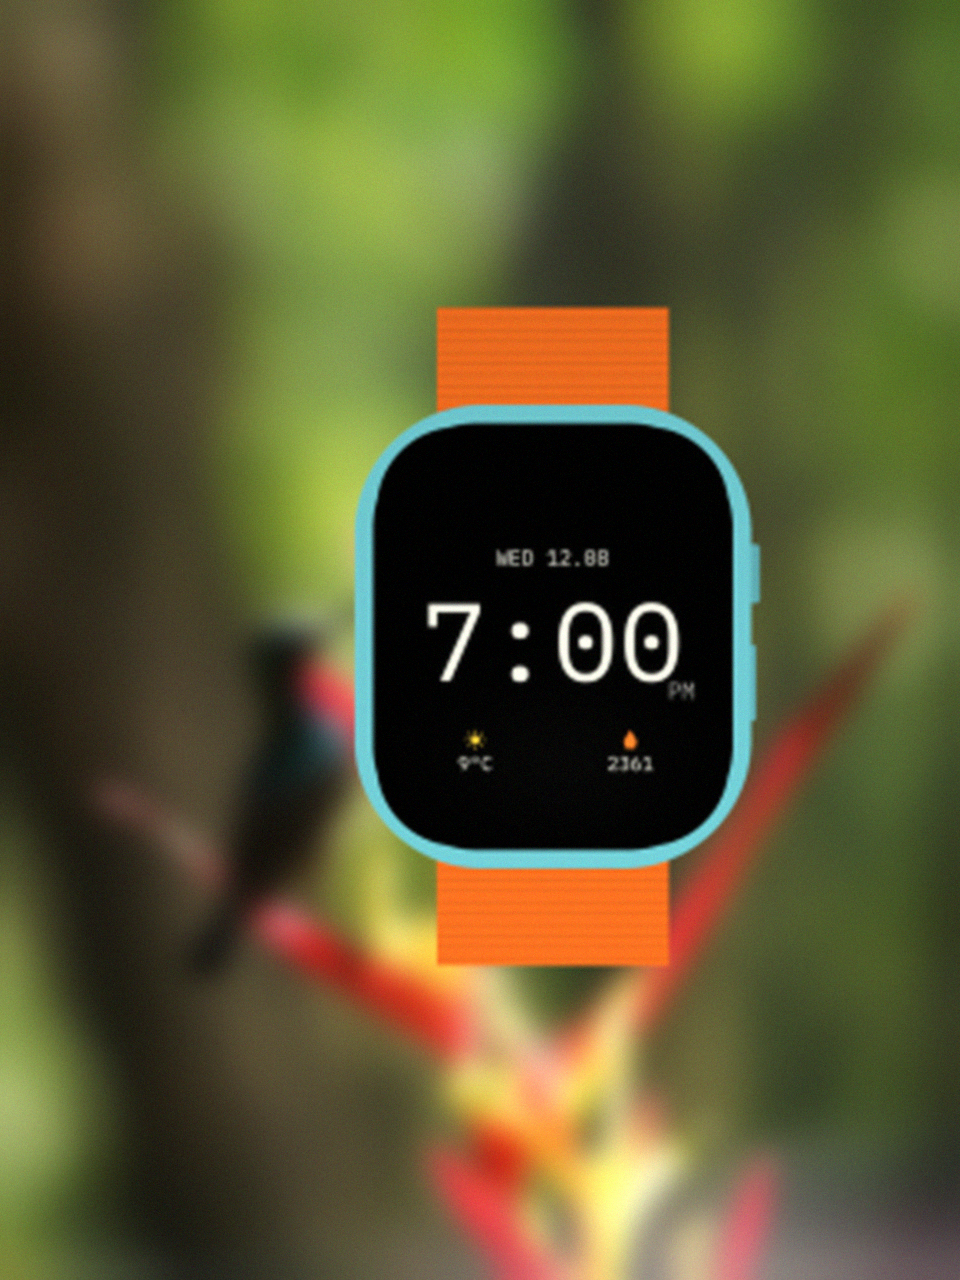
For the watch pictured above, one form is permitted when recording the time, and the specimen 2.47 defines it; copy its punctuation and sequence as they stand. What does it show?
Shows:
7.00
